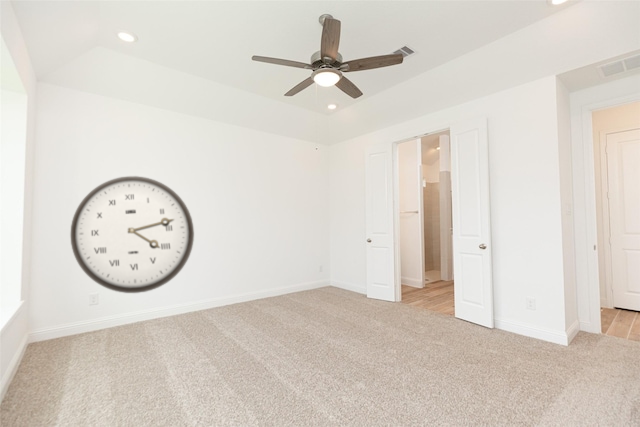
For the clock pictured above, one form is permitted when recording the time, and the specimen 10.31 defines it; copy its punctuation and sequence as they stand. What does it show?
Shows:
4.13
